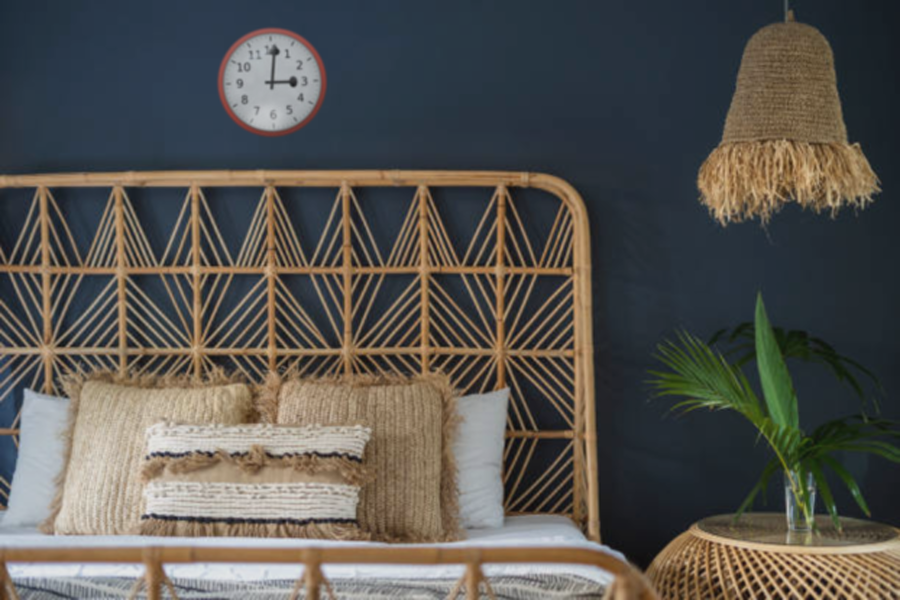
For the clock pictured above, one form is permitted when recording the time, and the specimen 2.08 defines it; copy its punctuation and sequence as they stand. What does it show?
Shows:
3.01
